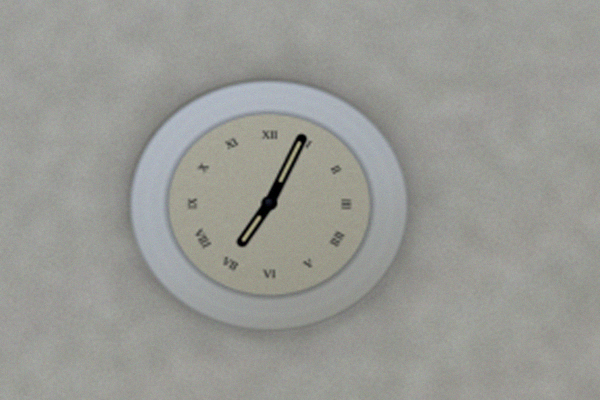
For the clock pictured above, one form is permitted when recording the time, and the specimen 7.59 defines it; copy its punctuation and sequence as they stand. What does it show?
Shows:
7.04
